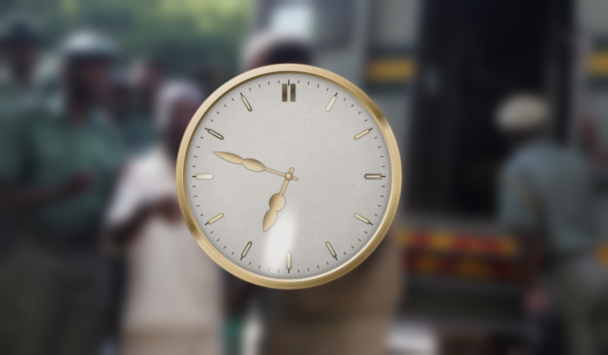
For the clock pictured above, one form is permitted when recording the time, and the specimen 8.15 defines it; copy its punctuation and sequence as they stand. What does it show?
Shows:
6.48
